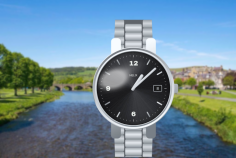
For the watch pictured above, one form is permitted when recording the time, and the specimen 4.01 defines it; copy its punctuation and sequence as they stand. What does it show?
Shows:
1.08
